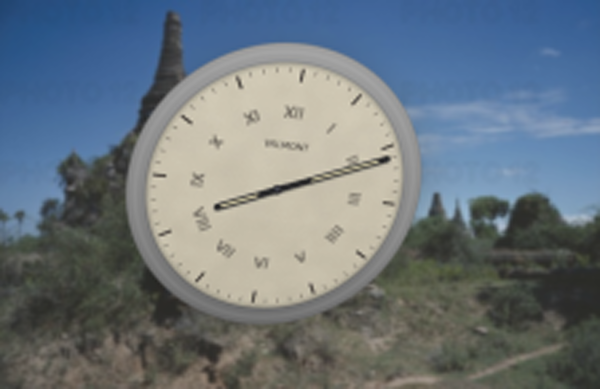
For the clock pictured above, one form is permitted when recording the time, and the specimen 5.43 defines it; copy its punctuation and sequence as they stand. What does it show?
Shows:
8.11
